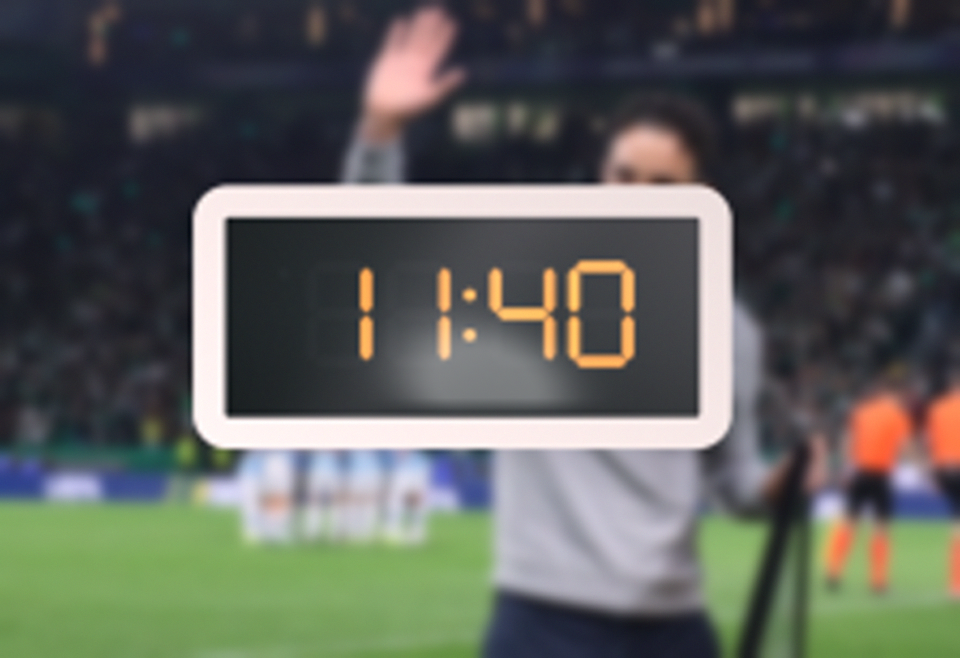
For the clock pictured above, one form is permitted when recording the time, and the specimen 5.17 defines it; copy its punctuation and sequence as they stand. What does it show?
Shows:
11.40
